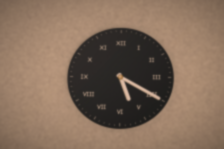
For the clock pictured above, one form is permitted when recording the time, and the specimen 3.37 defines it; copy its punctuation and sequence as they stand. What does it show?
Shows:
5.20
